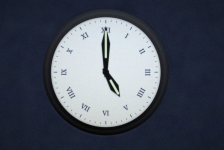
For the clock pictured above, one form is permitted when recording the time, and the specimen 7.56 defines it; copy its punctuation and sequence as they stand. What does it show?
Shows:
5.00
